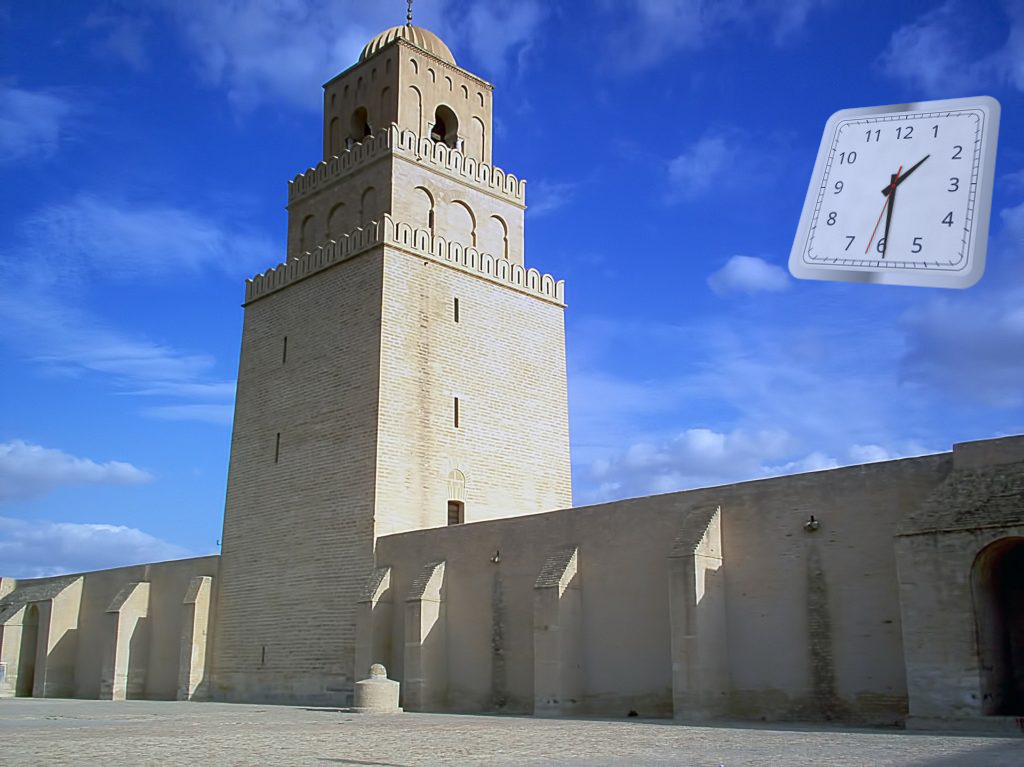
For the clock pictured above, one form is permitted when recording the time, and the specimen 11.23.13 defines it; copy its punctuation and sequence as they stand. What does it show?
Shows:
1.29.32
